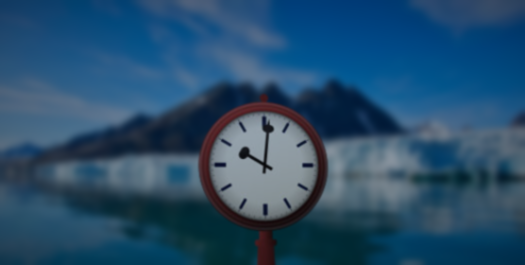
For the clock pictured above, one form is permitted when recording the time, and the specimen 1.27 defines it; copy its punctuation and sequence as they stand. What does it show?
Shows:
10.01
